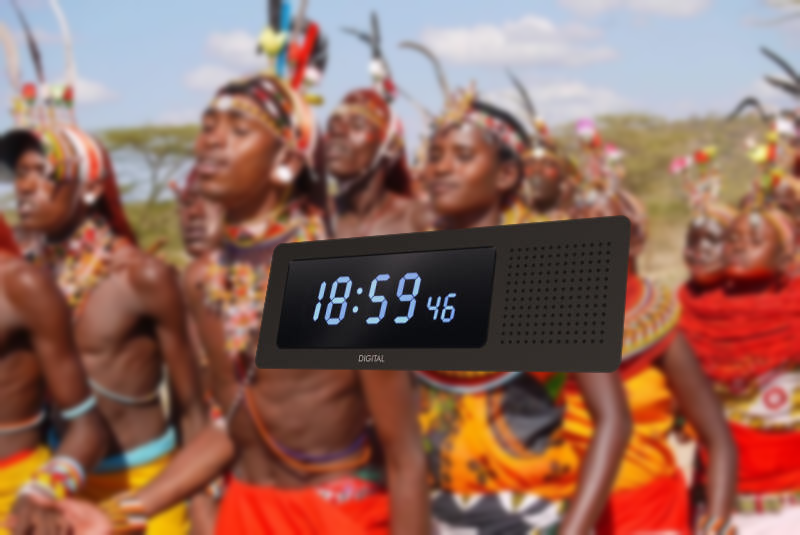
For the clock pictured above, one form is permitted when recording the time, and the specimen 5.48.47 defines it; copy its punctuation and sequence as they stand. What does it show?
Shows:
18.59.46
